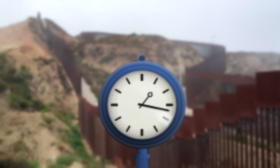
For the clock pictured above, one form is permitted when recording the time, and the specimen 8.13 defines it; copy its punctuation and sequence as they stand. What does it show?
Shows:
1.17
